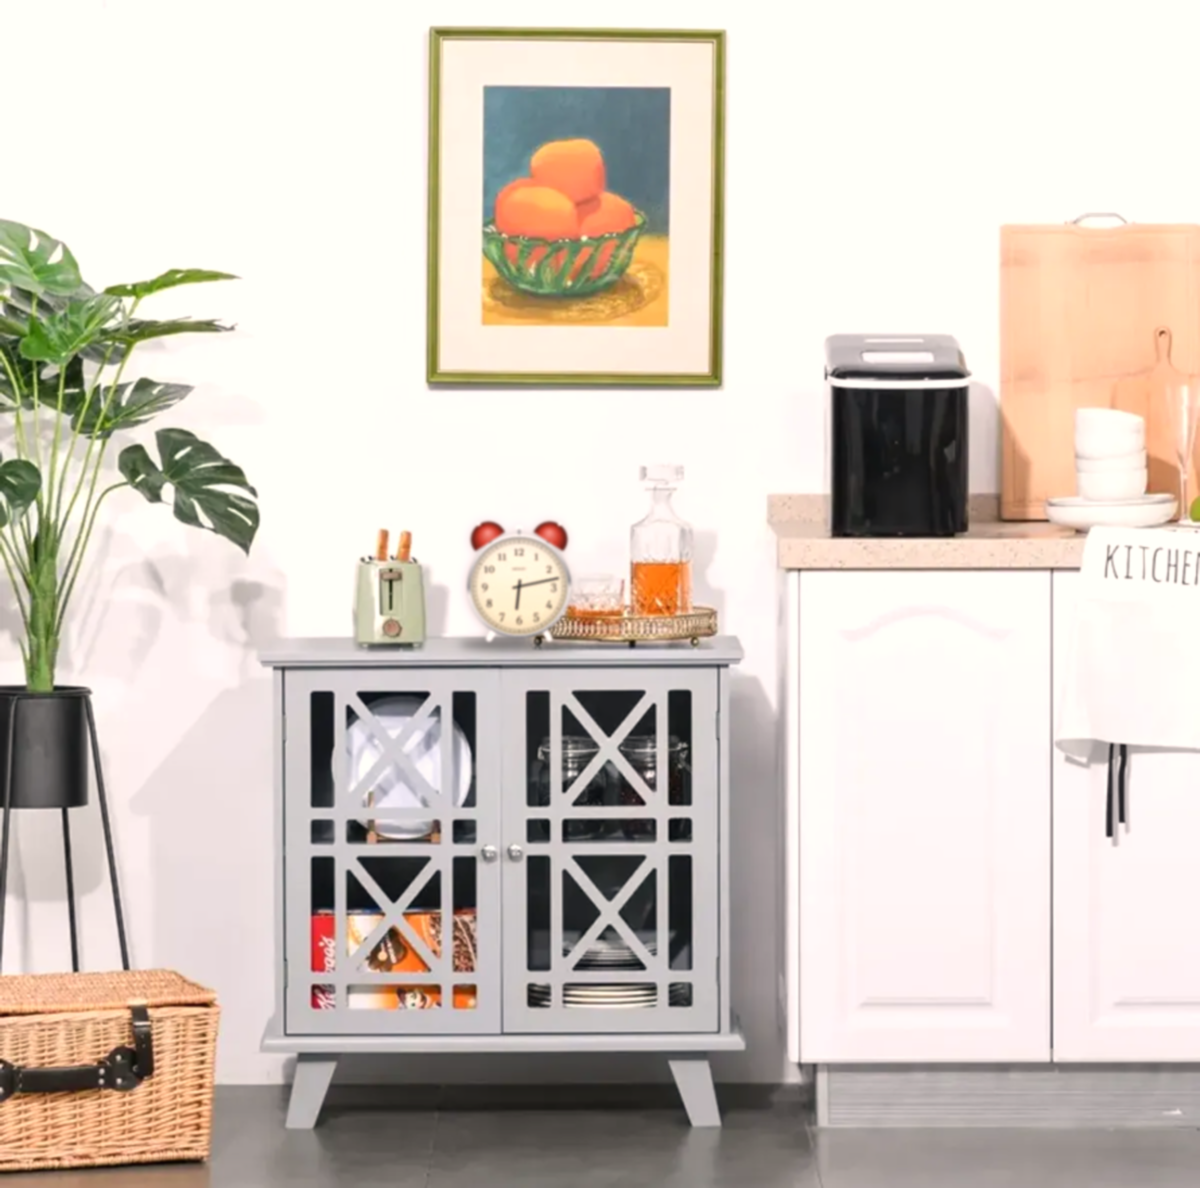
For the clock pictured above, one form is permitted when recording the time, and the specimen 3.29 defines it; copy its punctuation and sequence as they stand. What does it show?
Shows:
6.13
